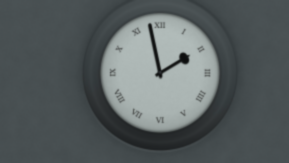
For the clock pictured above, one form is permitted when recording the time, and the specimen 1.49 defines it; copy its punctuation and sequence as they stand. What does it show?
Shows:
1.58
